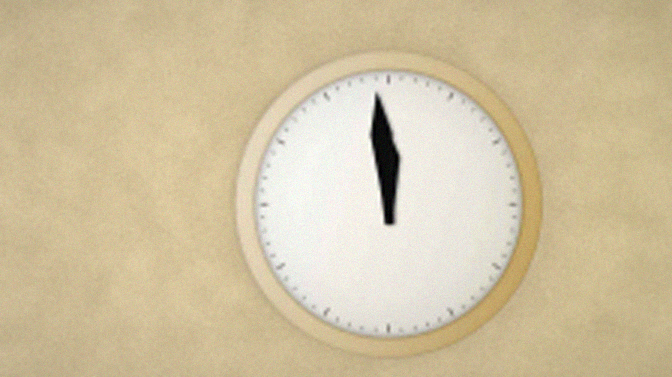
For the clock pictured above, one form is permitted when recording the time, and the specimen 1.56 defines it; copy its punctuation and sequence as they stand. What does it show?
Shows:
11.59
